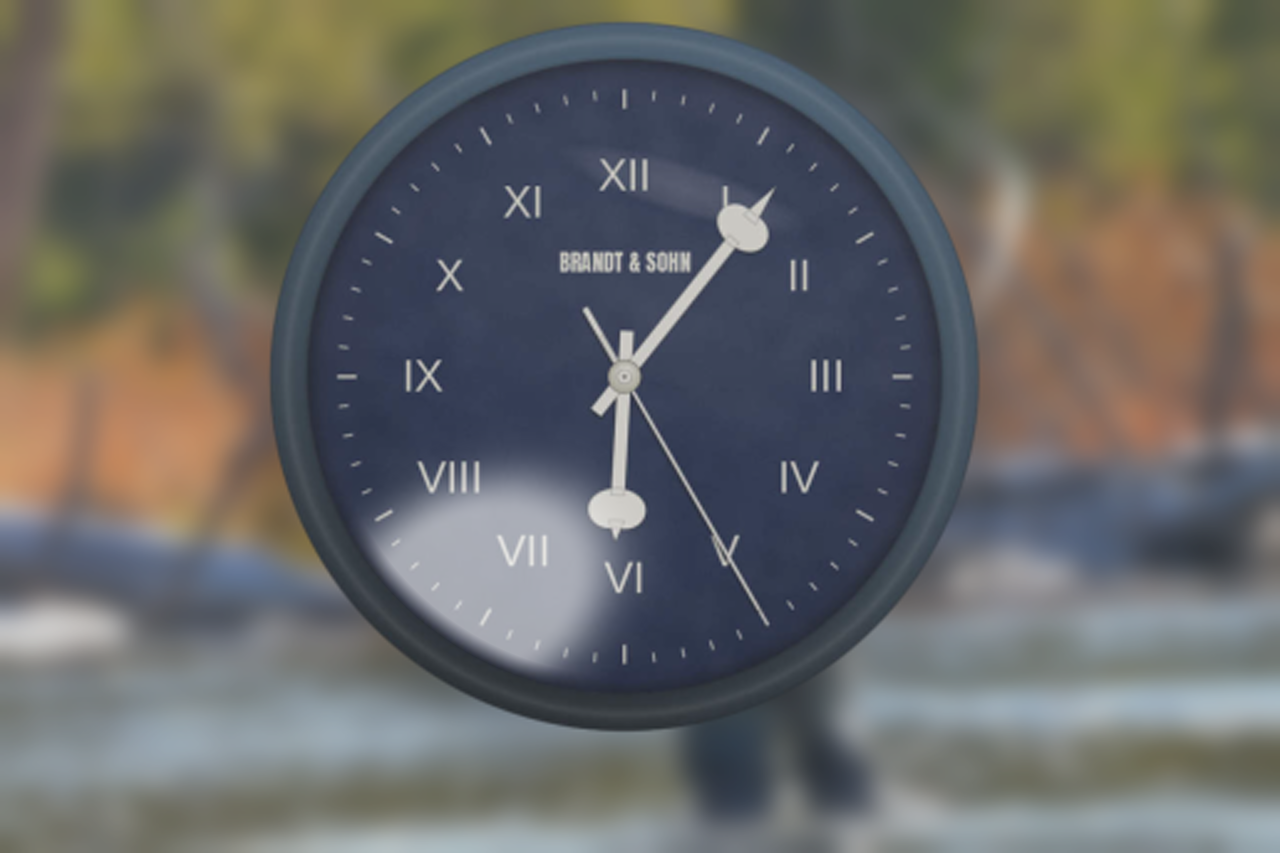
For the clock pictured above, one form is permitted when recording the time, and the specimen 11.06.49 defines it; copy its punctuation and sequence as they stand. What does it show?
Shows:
6.06.25
